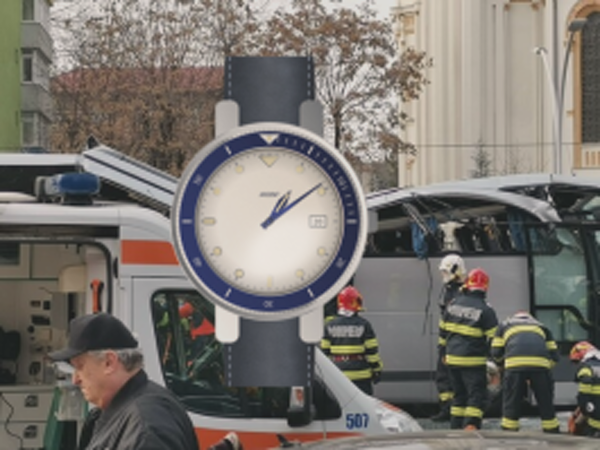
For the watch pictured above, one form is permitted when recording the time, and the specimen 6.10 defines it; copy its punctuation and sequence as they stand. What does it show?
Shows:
1.09
